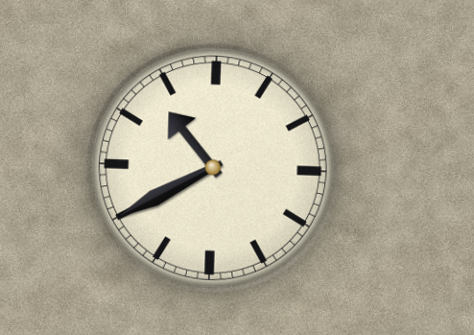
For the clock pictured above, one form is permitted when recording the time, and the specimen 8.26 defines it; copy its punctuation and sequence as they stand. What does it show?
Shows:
10.40
